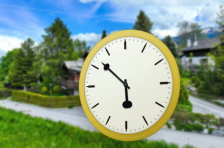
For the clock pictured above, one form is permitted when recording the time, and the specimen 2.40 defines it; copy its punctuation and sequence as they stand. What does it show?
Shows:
5.52
